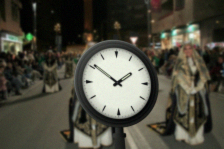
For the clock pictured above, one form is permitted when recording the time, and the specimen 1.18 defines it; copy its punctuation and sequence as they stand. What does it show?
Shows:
1.51
